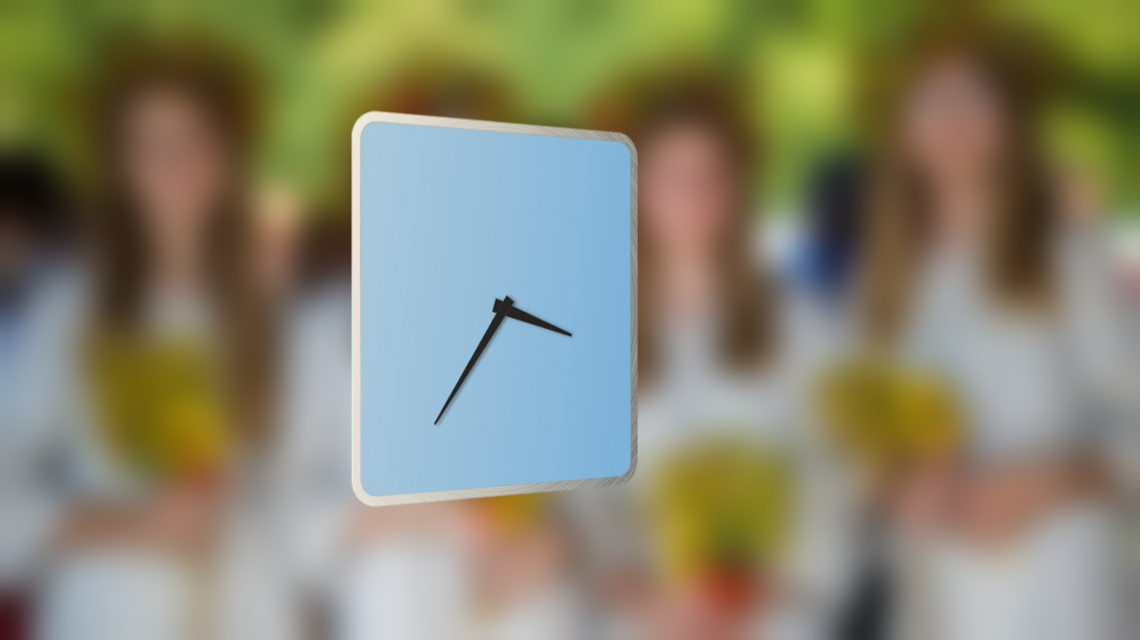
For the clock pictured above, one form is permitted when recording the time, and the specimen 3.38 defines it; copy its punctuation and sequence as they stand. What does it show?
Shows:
3.36
